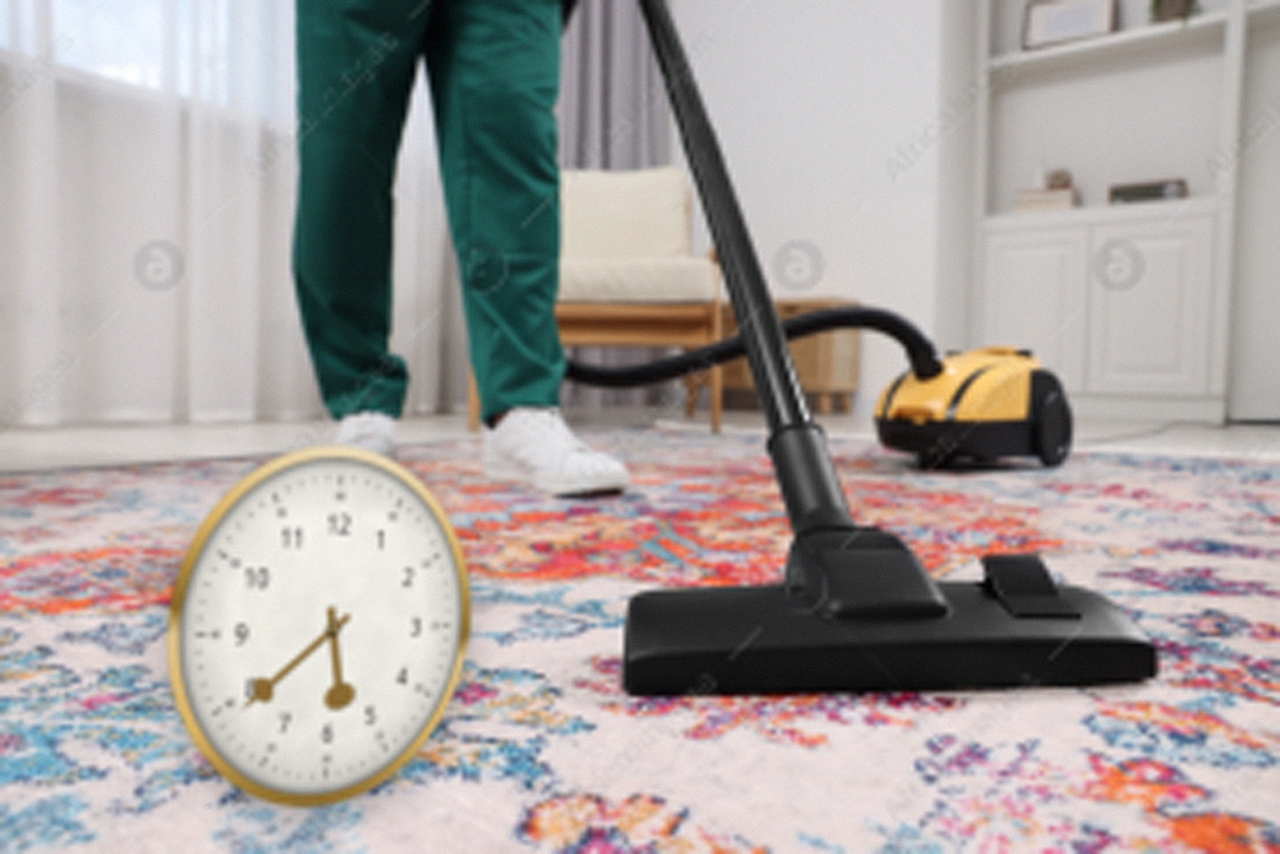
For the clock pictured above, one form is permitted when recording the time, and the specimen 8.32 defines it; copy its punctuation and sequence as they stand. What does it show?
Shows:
5.39
